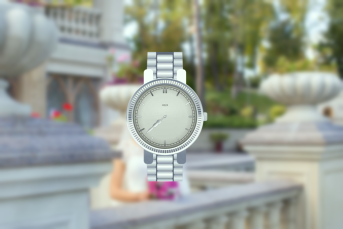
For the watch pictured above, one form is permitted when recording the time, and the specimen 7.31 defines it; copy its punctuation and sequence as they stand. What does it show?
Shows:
7.38
